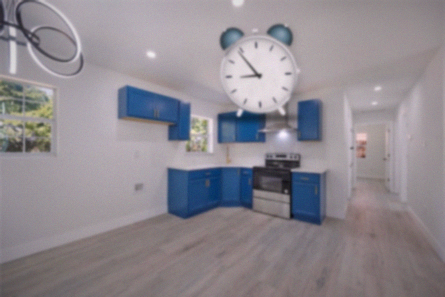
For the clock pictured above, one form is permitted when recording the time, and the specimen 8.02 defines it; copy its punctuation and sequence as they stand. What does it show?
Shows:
8.54
